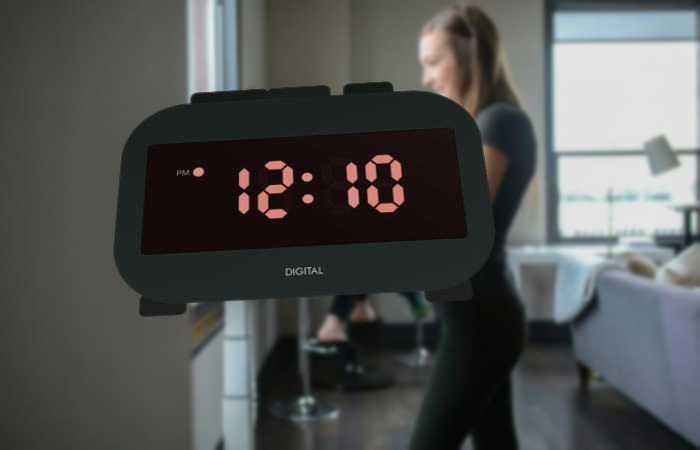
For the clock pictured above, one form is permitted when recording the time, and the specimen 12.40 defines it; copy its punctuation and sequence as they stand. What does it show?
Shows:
12.10
